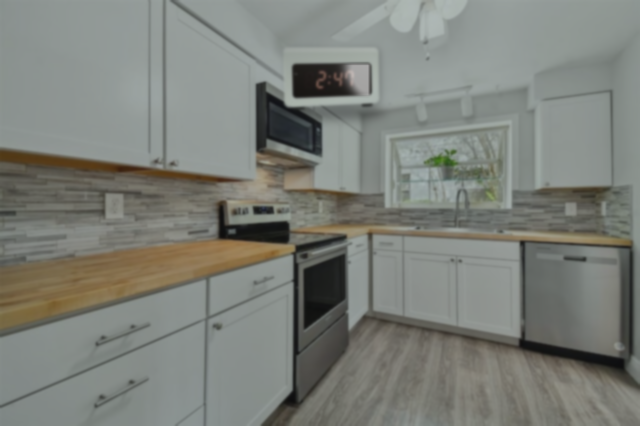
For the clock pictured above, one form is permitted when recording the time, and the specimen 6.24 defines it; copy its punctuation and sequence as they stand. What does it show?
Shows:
2.47
